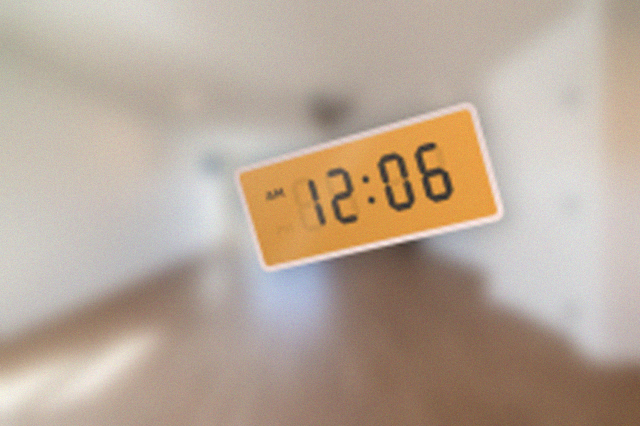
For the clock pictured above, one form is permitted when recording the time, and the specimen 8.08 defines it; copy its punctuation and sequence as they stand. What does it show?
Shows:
12.06
